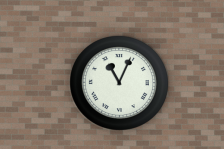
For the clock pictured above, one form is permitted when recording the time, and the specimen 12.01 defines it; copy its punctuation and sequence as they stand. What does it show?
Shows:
11.04
